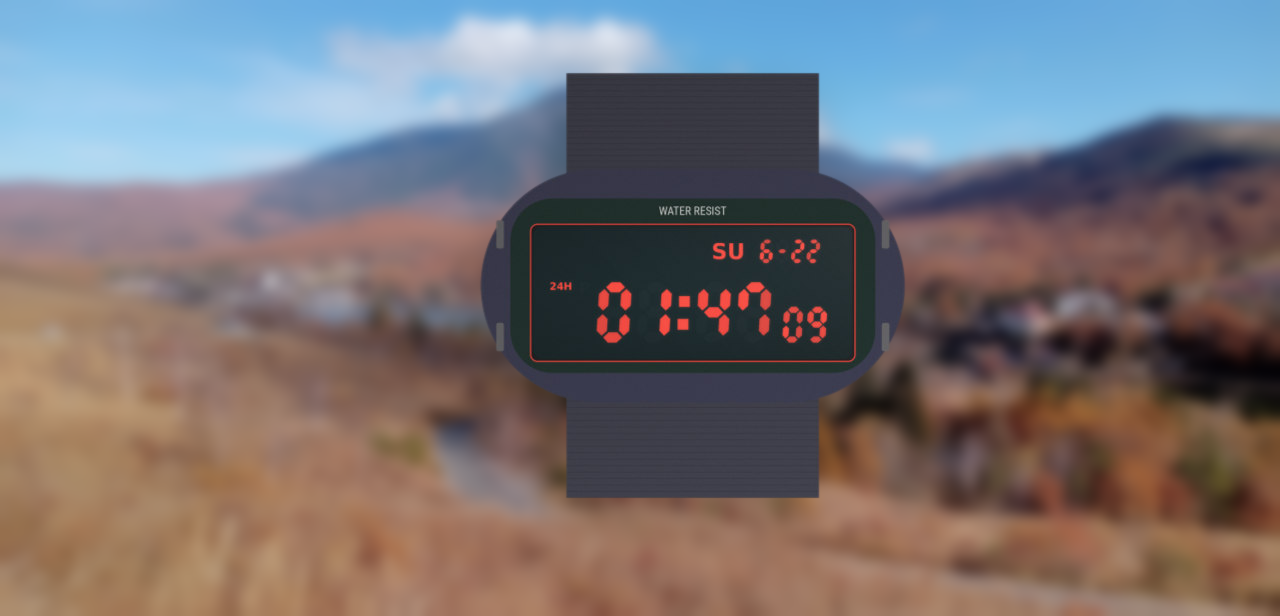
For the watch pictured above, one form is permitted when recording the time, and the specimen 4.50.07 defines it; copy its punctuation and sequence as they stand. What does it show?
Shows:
1.47.09
